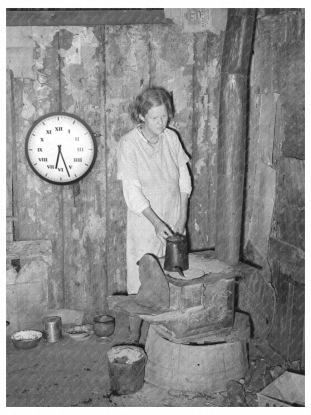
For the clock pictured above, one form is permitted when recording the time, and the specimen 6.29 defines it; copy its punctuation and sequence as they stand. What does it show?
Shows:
6.27
